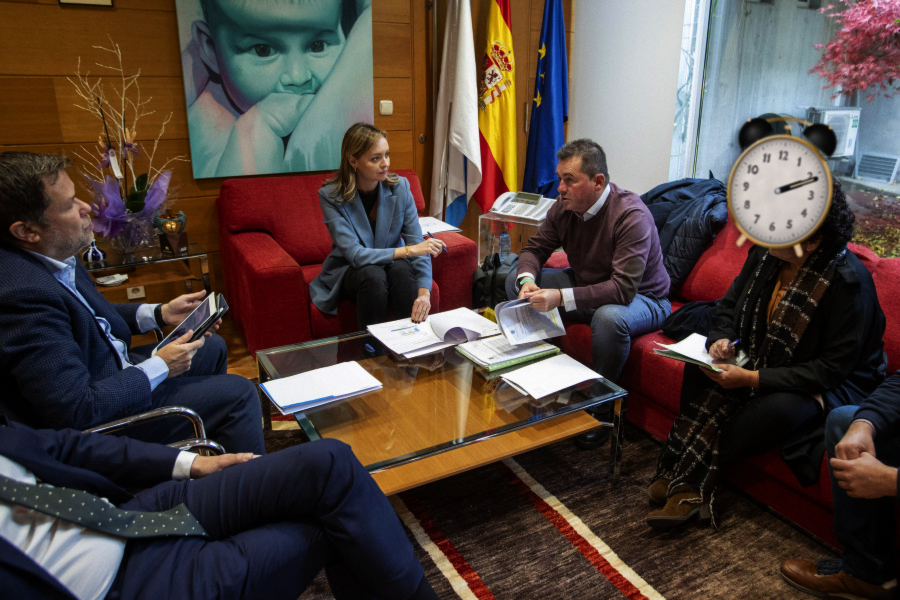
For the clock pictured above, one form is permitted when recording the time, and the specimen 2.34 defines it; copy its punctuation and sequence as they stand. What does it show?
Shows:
2.11
